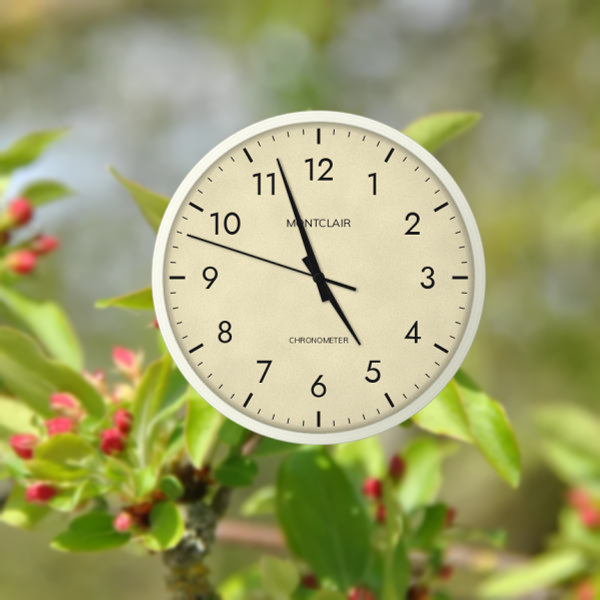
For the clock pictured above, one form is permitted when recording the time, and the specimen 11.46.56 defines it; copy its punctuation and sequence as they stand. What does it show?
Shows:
4.56.48
